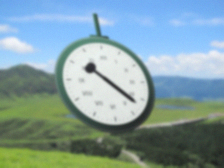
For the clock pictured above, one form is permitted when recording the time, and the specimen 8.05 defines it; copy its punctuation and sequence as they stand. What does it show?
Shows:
10.22
